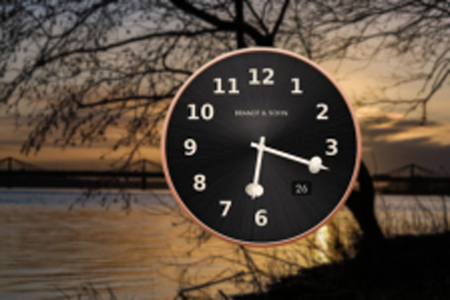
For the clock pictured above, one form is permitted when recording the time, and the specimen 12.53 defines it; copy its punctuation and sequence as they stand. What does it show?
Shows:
6.18
